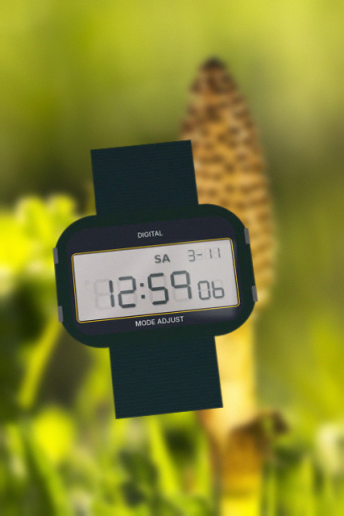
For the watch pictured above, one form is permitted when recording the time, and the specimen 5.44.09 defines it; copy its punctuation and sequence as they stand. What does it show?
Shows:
12.59.06
